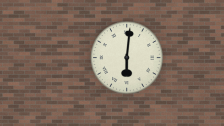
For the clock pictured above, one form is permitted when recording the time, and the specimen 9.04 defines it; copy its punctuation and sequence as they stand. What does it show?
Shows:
6.01
